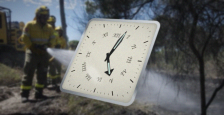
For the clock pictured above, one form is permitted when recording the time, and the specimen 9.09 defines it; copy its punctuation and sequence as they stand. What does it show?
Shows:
5.03
